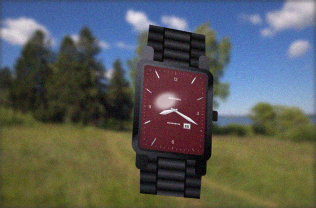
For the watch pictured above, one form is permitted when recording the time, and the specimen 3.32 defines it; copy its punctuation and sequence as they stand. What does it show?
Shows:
8.19
